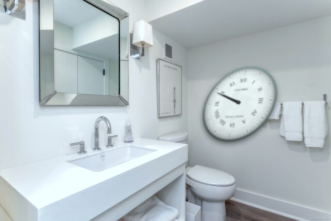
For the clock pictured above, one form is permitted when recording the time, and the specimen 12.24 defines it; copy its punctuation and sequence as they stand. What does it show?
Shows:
9.49
